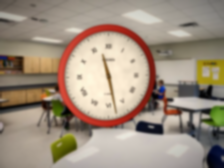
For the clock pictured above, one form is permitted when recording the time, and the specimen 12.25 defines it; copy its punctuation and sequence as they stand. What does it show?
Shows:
11.28
